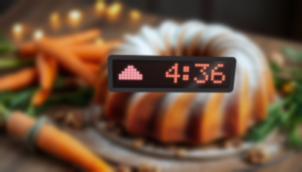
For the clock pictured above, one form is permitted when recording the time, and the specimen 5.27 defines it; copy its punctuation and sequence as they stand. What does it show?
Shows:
4.36
